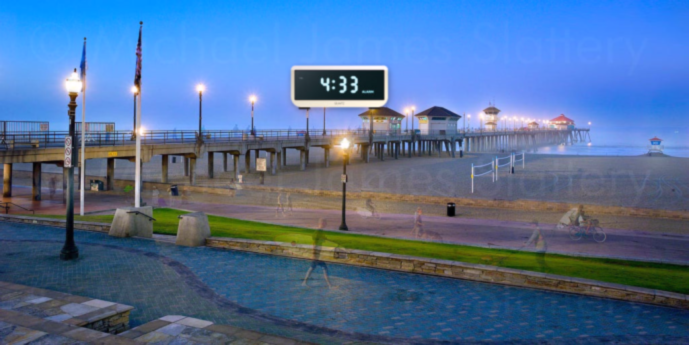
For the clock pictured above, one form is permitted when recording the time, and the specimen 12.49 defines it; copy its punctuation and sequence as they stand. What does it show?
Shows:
4.33
